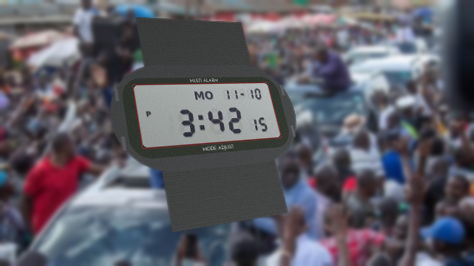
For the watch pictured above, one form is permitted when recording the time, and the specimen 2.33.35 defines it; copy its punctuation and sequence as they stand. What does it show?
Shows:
3.42.15
